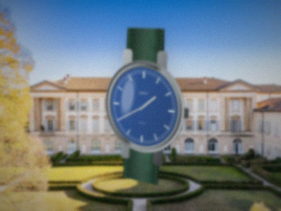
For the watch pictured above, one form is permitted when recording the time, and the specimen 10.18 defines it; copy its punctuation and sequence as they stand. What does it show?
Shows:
1.40
